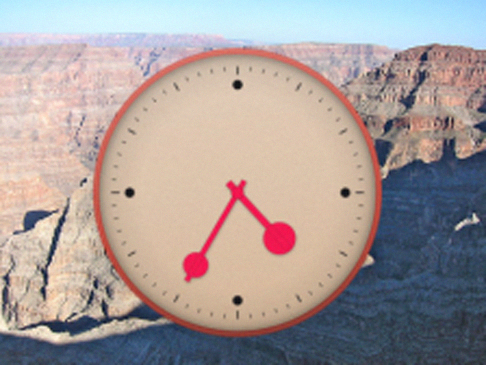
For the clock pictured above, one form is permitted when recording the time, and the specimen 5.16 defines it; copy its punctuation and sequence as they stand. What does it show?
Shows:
4.35
